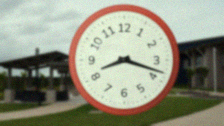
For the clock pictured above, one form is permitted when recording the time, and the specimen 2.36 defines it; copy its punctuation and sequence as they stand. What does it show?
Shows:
8.18
